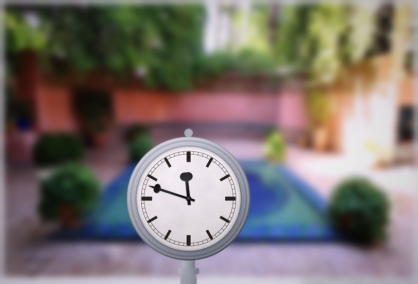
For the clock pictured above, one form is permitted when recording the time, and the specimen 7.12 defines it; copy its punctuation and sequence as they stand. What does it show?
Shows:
11.48
